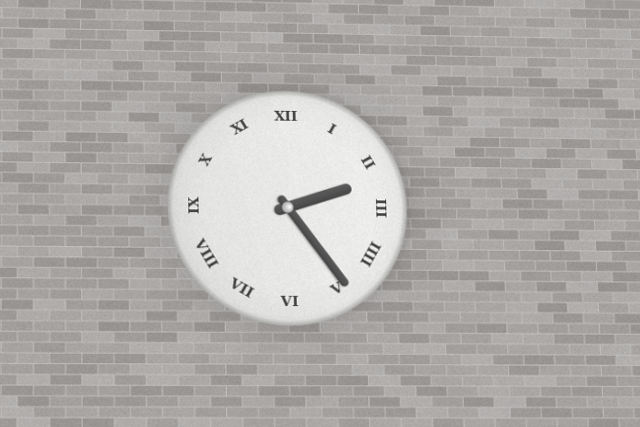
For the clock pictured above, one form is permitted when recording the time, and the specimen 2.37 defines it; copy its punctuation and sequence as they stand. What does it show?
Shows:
2.24
